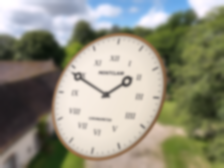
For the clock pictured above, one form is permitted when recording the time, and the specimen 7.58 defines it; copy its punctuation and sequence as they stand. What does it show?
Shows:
1.49
